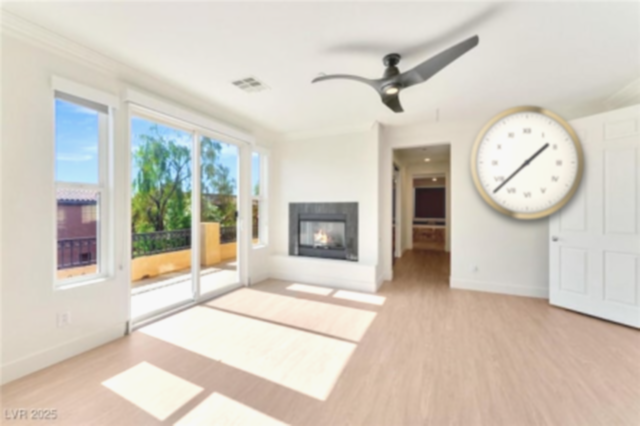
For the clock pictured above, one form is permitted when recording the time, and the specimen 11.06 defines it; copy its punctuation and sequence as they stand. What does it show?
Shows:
1.38
